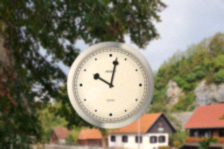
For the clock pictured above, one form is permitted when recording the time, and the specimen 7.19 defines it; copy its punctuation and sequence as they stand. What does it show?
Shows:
10.02
